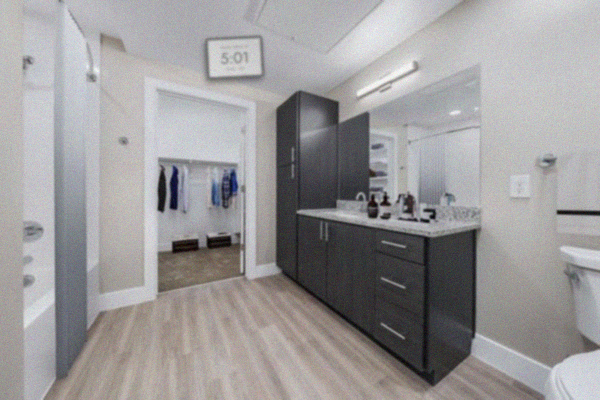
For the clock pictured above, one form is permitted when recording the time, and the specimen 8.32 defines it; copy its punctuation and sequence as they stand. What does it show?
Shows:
5.01
